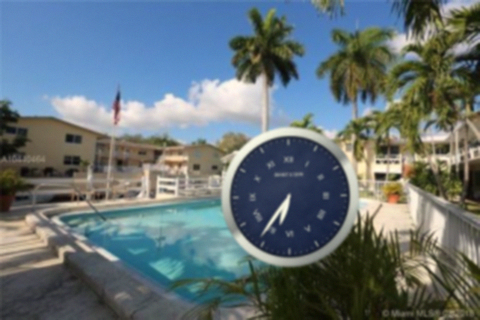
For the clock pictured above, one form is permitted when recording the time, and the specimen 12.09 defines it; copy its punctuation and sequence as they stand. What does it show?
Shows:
6.36
